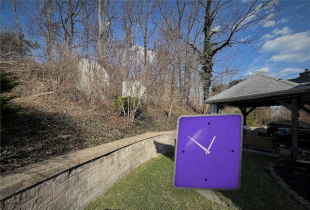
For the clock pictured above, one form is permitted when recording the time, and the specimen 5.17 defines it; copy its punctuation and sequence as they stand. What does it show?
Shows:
12.51
